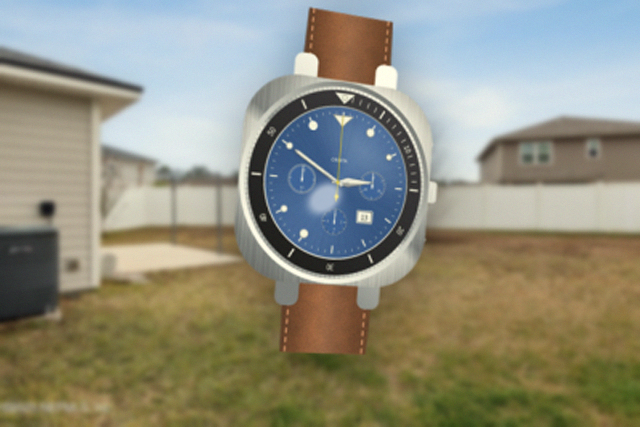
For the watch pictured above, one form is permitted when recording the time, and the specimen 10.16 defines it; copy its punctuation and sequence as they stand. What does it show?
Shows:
2.50
